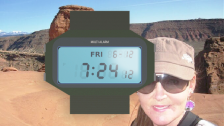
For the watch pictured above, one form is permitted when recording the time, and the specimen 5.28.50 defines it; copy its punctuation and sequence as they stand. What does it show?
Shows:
7.24.12
